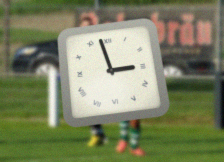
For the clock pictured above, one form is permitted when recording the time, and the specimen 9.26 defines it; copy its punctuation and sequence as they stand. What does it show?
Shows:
2.58
